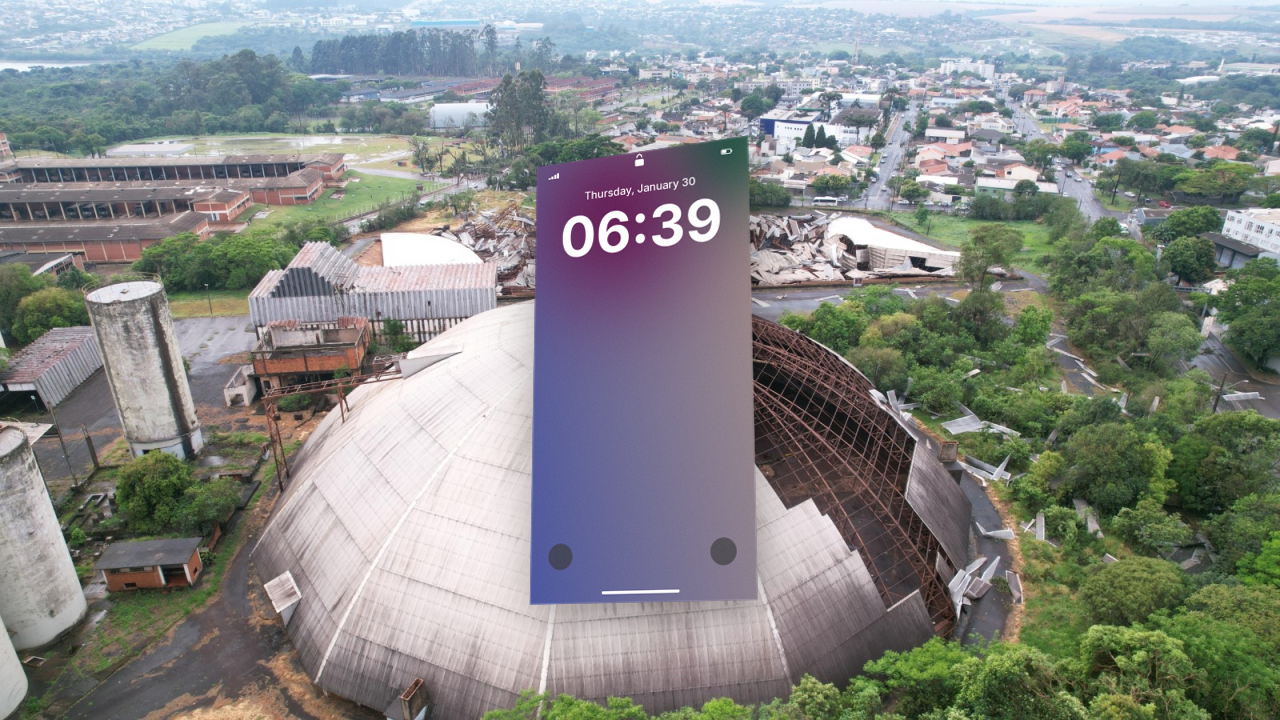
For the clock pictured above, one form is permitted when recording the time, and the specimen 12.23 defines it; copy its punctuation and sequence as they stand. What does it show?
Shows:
6.39
